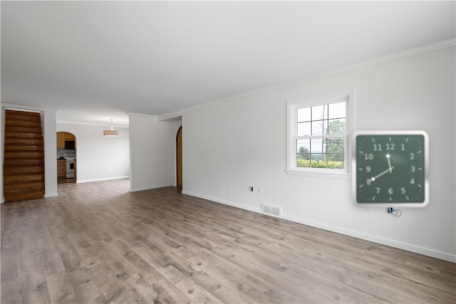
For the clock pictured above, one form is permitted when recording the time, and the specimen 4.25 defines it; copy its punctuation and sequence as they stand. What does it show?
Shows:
11.40
